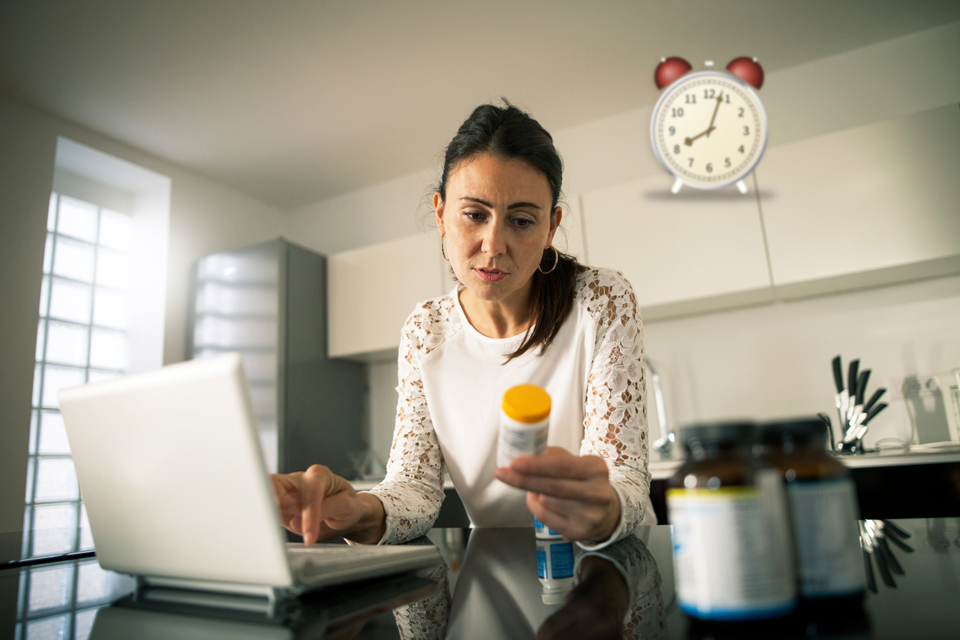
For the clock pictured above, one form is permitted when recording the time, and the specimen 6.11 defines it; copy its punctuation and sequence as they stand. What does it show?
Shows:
8.03
